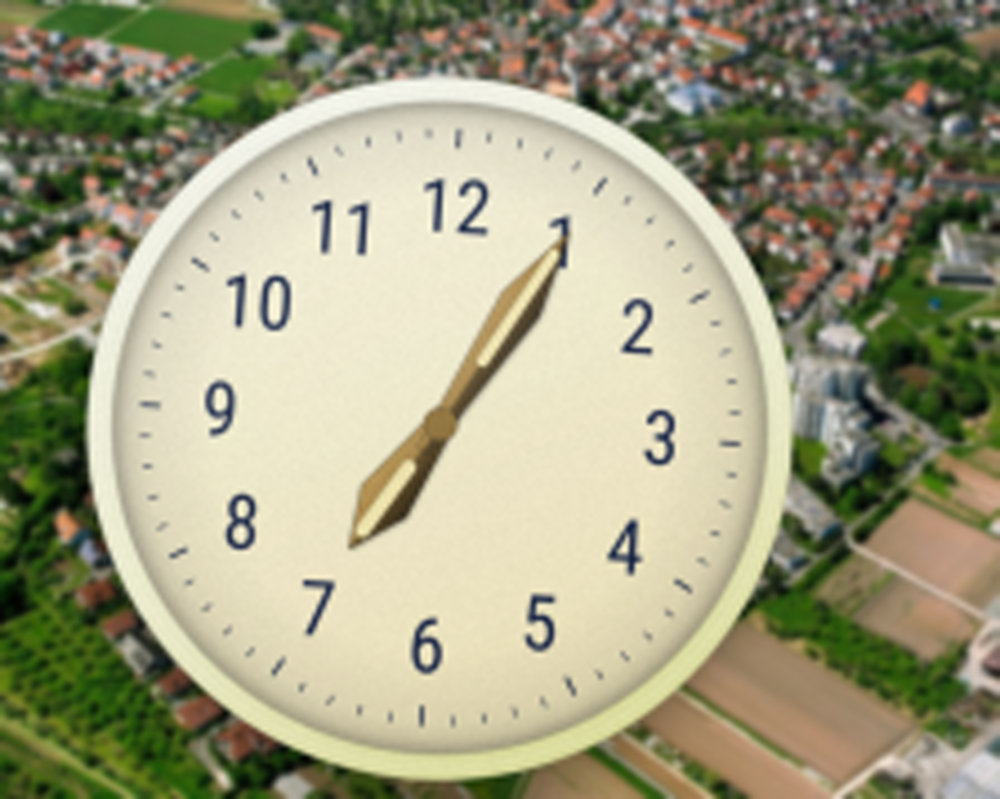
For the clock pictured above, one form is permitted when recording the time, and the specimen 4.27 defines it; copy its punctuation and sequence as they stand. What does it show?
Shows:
7.05
